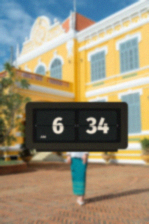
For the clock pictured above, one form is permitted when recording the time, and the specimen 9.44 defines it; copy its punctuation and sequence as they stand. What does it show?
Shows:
6.34
